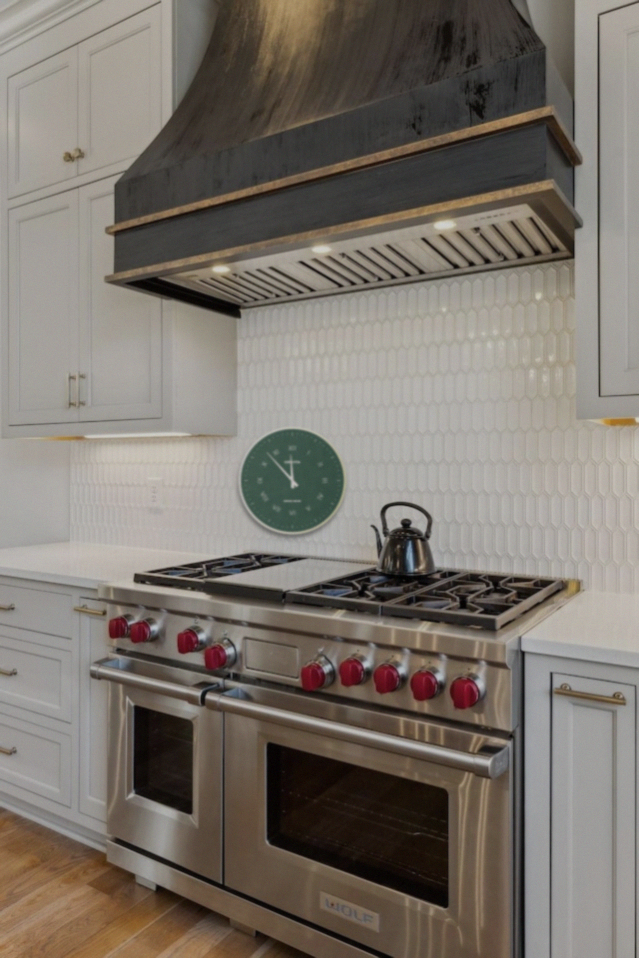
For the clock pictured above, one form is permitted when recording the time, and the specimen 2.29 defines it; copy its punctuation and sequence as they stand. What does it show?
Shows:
11.53
